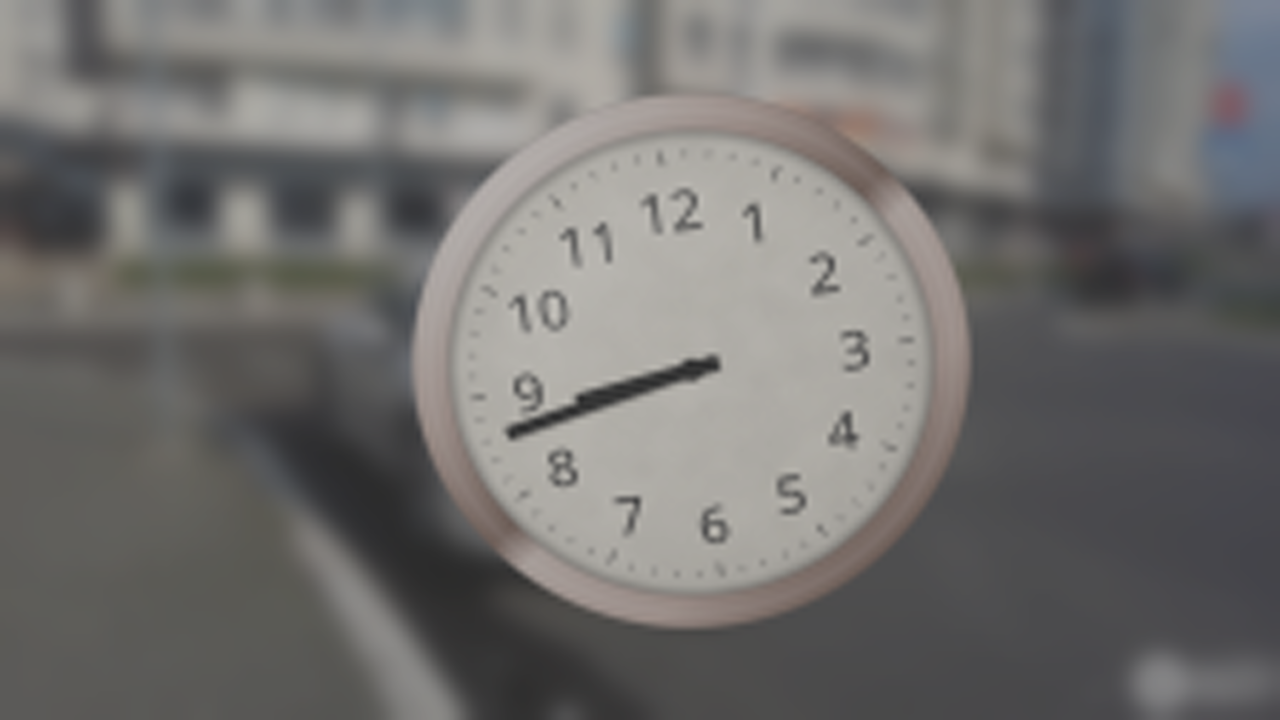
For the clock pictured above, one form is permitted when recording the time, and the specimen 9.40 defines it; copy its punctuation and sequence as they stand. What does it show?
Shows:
8.43
